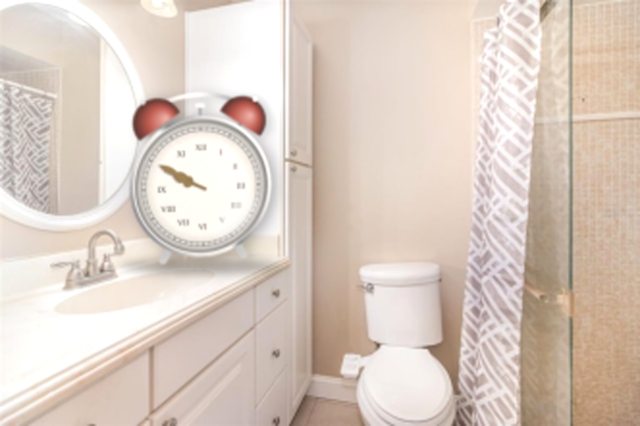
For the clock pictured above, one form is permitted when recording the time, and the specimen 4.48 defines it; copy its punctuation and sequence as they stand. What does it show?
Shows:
9.50
